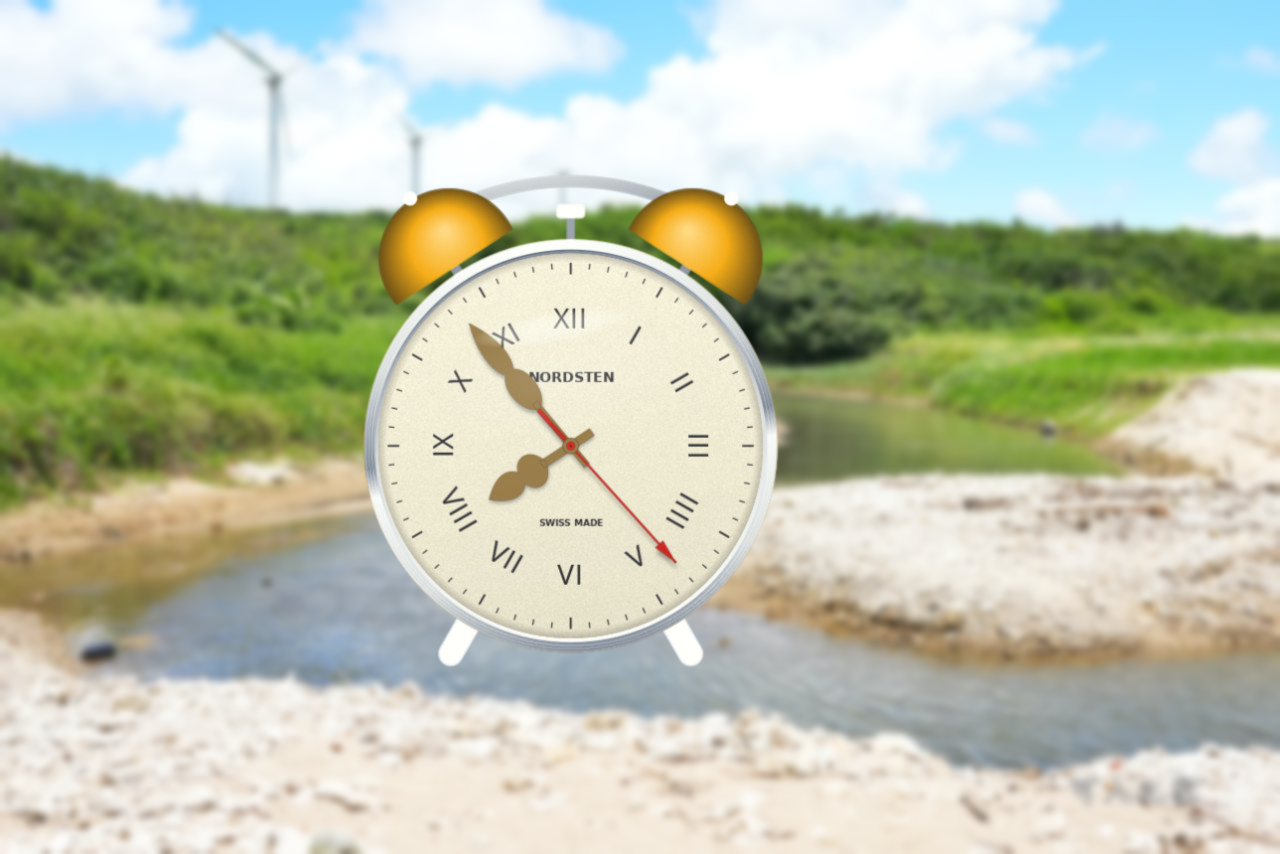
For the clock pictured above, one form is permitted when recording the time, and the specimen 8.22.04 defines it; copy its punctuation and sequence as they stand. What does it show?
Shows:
7.53.23
